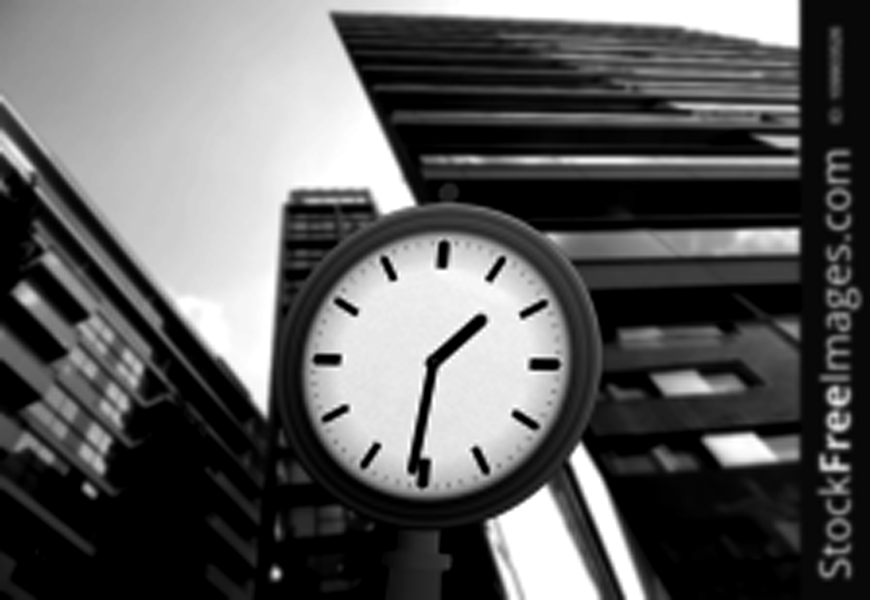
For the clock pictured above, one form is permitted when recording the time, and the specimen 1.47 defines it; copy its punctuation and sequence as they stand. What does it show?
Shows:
1.31
